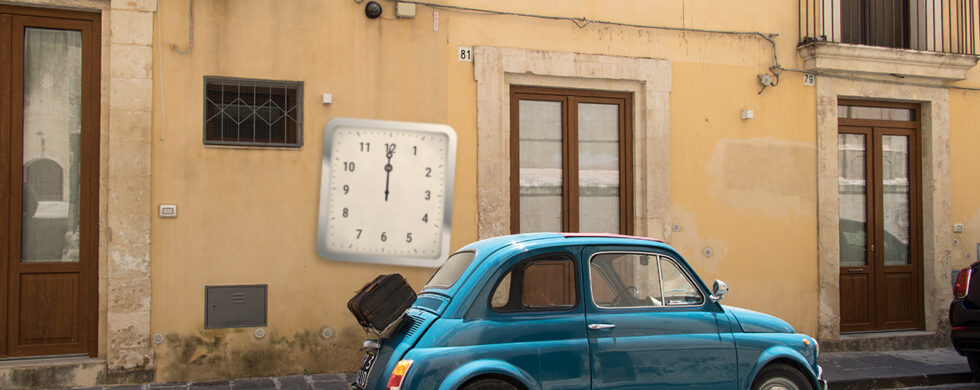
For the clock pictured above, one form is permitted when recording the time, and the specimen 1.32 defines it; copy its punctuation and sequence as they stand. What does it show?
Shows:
12.00
